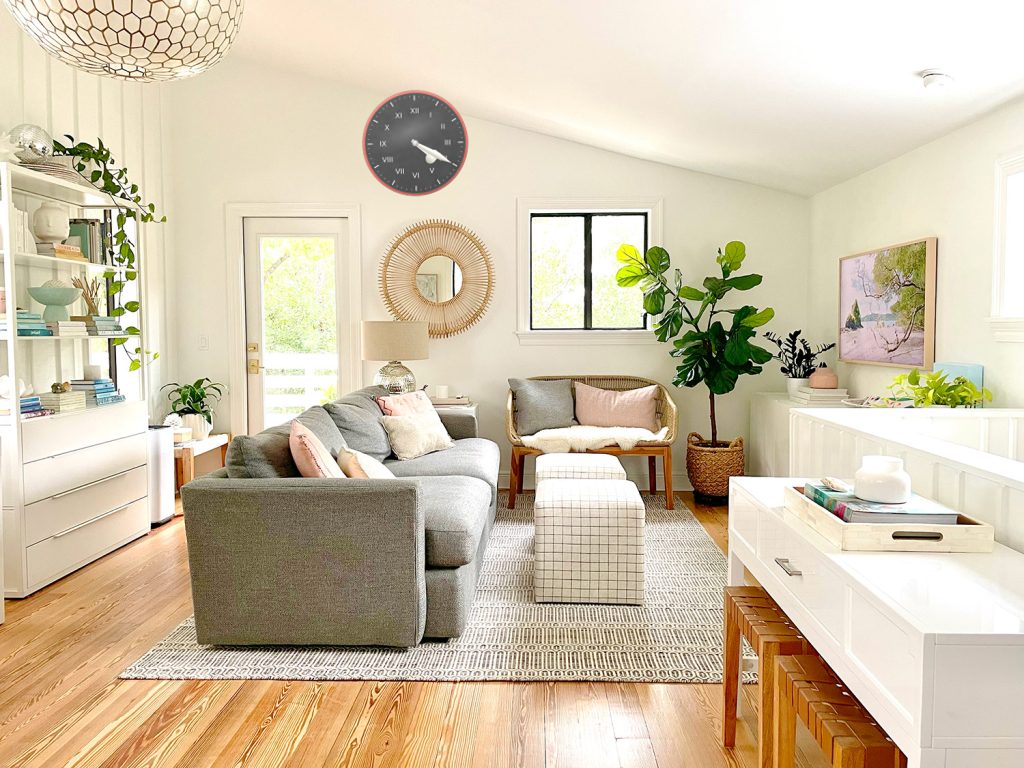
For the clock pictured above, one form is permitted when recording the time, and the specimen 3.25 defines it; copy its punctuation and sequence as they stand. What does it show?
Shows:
4.20
